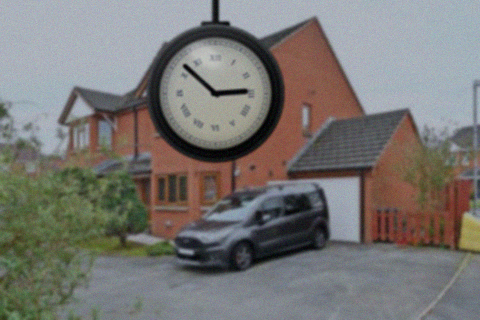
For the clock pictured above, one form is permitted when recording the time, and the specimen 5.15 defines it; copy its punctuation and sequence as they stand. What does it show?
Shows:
2.52
